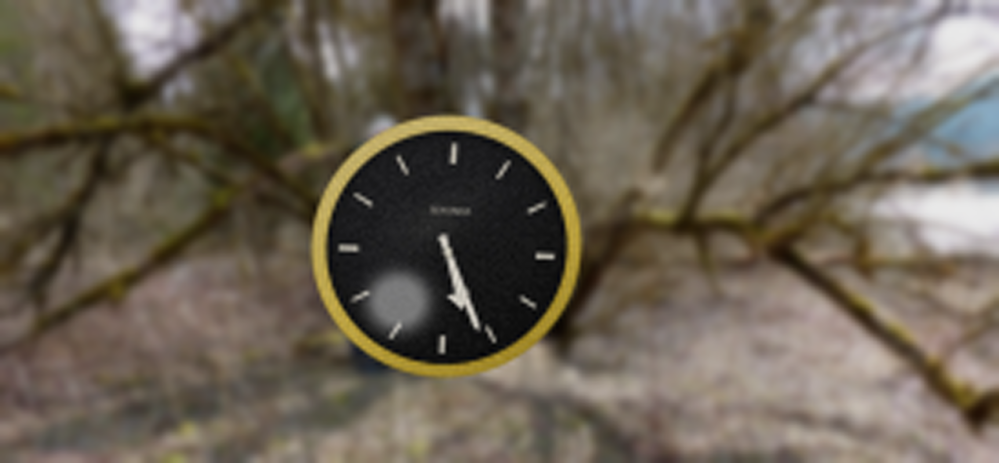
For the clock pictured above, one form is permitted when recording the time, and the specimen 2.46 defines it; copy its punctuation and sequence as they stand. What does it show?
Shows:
5.26
